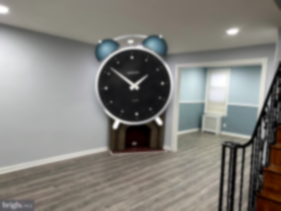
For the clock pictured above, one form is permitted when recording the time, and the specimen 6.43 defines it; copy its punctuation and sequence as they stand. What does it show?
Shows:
1.52
